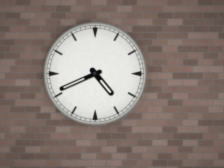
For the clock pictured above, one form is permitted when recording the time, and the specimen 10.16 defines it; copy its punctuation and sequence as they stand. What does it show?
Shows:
4.41
